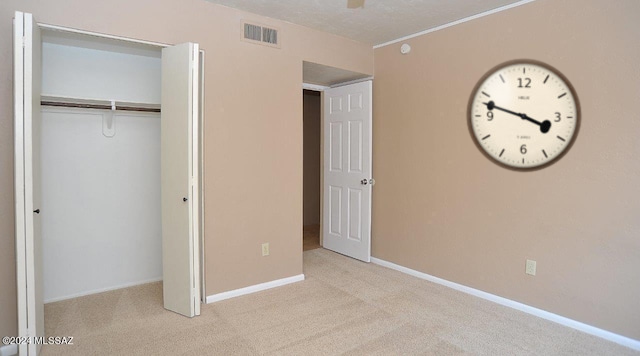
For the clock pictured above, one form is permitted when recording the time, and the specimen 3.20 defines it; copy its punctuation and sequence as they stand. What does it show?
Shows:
3.48
